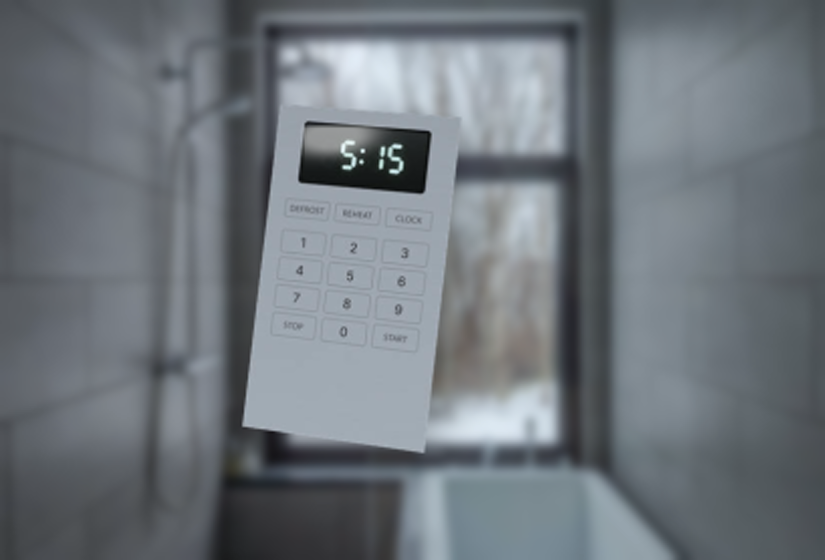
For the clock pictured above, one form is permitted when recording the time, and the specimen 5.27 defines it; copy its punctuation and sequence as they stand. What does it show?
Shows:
5.15
